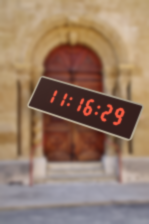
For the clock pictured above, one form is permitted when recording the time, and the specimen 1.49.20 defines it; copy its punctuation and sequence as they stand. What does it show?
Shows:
11.16.29
